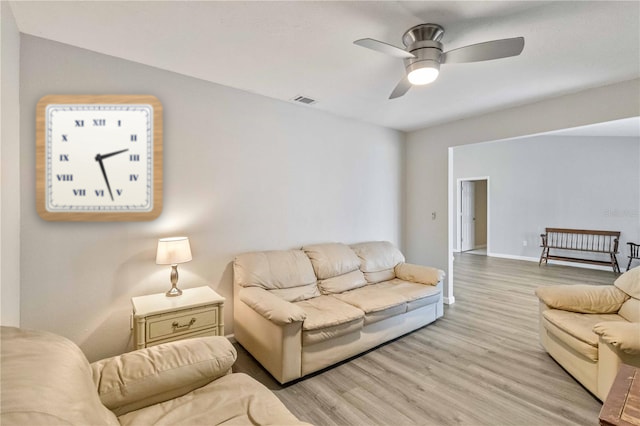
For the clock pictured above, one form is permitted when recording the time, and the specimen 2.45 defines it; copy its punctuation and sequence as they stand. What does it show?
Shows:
2.27
